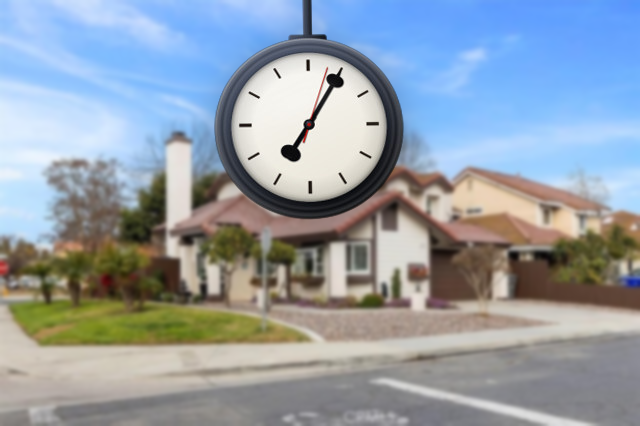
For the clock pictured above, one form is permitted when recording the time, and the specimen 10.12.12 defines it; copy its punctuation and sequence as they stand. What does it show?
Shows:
7.05.03
